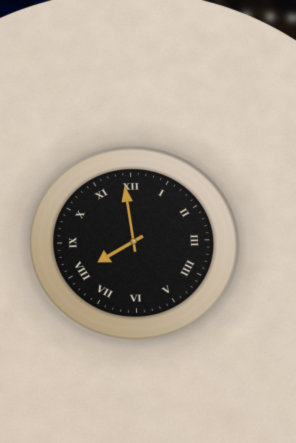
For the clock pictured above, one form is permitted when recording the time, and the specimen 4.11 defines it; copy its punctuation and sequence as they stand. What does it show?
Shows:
7.59
